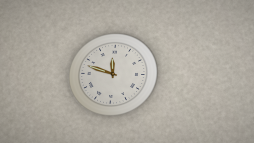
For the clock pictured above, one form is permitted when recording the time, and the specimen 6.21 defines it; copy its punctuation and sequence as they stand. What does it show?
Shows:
11.48
